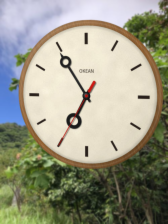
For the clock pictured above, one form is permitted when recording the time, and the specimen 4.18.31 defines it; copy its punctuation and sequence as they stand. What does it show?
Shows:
6.54.35
